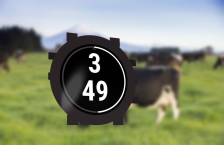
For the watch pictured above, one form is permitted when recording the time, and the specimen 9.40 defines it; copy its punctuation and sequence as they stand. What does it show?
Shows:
3.49
